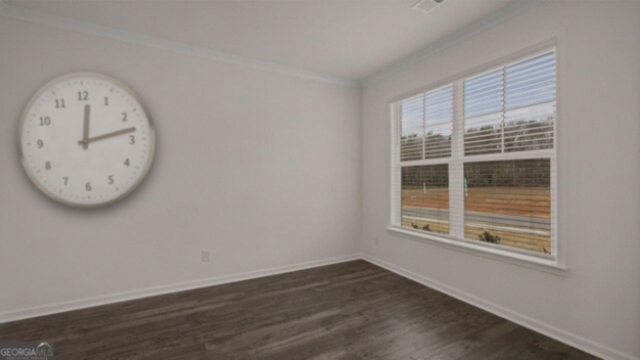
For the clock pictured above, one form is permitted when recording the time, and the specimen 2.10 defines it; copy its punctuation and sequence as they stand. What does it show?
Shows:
12.13
